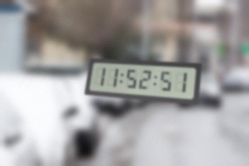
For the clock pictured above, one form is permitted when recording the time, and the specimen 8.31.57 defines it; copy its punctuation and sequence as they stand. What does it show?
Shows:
11.52.51
